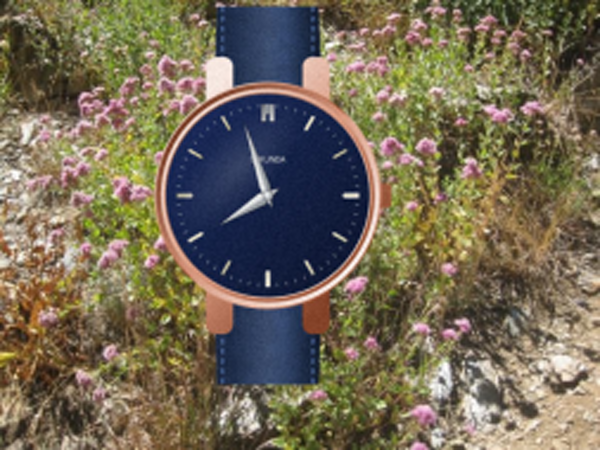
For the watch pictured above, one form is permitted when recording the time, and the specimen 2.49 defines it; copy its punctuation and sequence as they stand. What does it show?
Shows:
7.57
